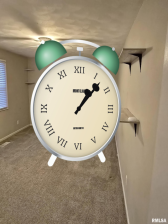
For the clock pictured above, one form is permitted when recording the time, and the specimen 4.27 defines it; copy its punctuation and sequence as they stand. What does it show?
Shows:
1.07
